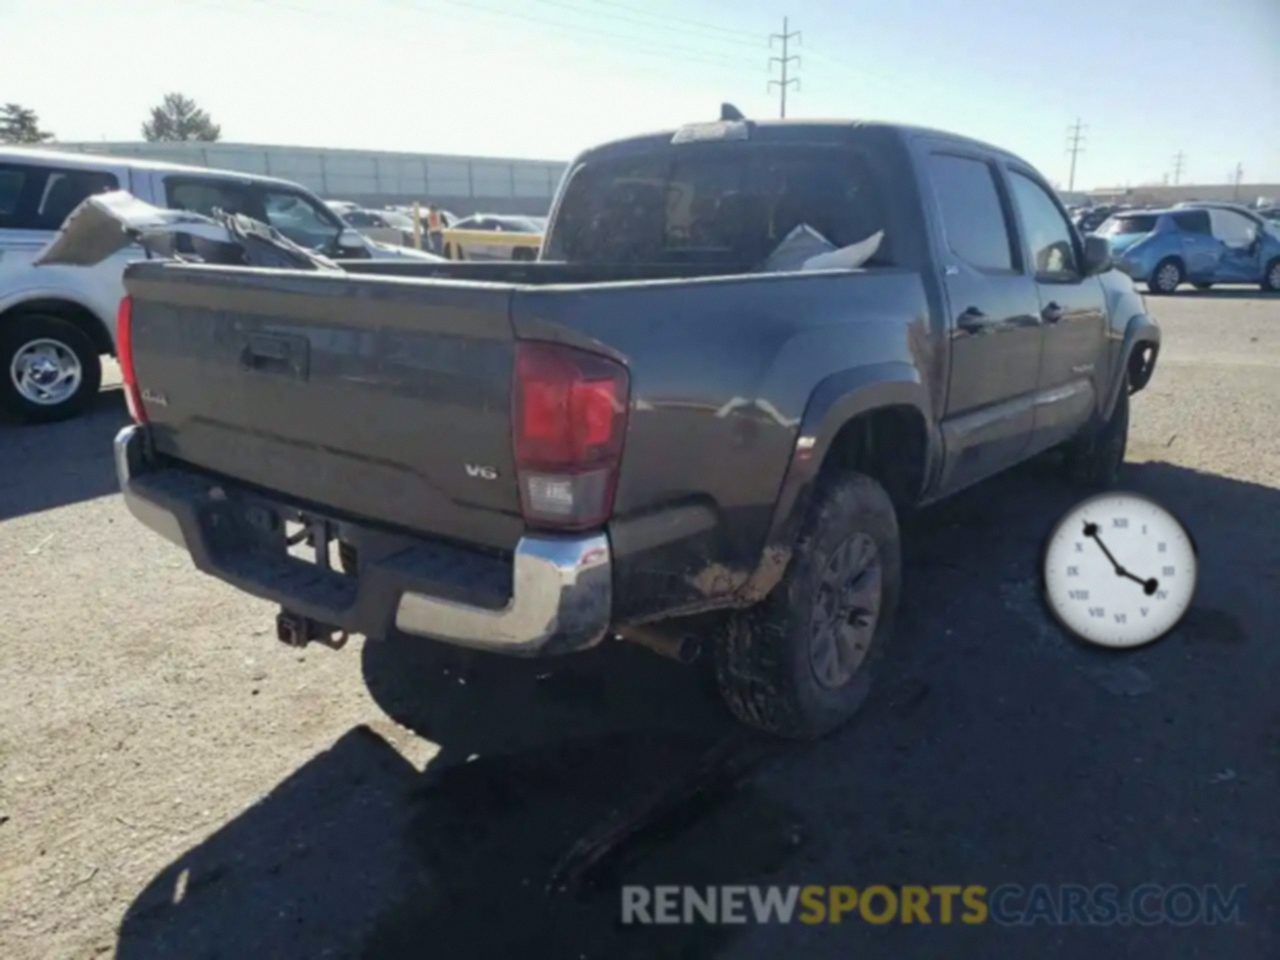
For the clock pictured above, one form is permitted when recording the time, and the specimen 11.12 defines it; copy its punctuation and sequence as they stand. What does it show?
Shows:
3.54
